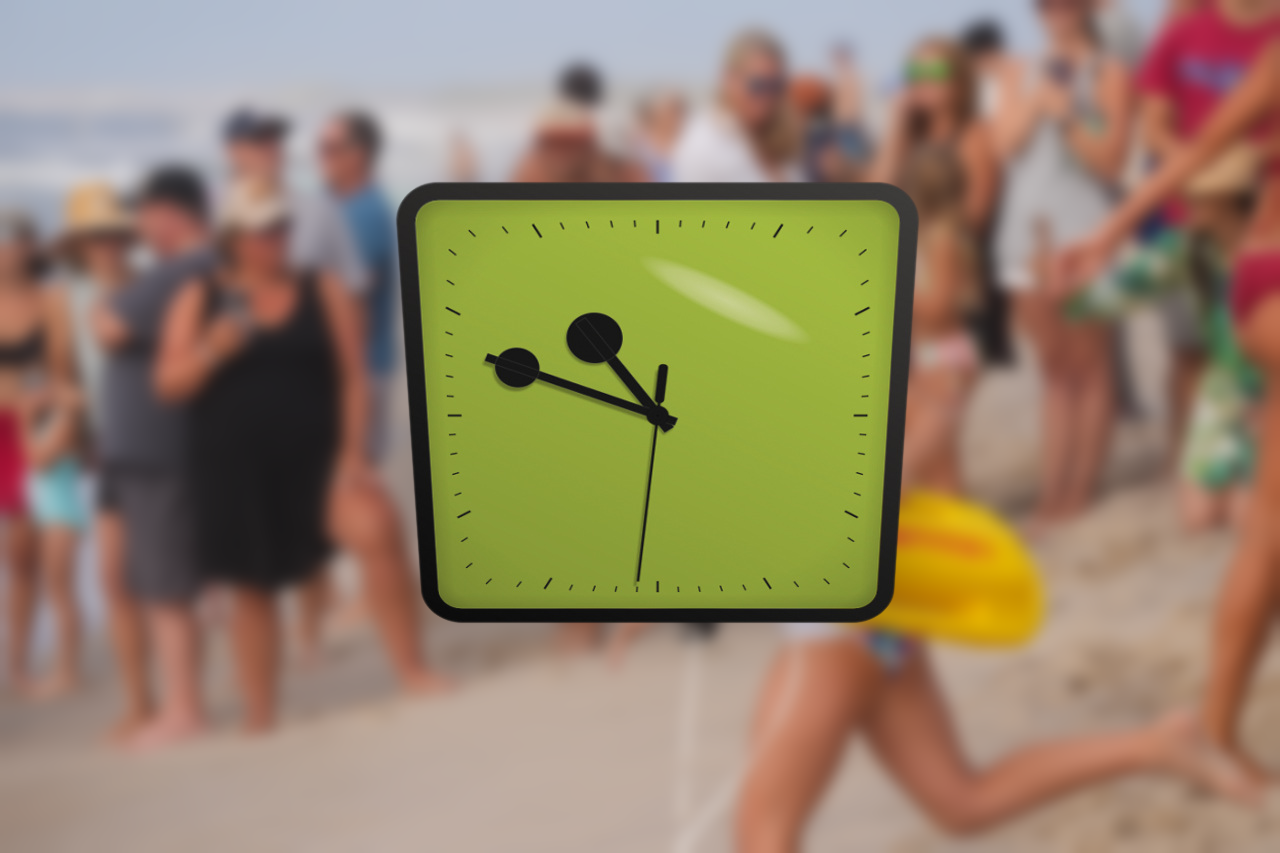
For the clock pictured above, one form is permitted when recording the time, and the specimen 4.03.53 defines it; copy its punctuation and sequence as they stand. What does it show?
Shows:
10.48.31
